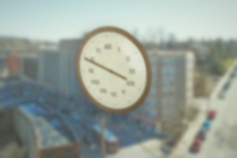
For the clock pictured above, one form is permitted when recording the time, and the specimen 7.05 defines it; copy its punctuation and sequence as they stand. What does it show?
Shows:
3.49
